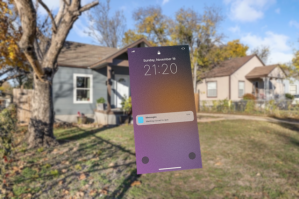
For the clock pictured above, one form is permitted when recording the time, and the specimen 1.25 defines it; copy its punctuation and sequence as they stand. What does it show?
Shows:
21.20
